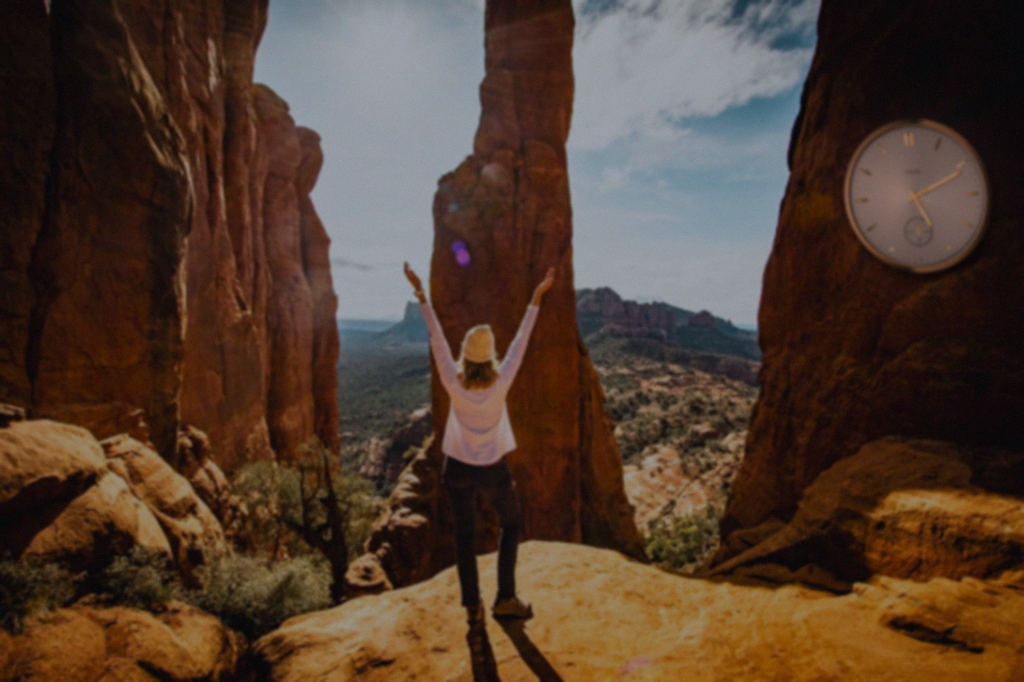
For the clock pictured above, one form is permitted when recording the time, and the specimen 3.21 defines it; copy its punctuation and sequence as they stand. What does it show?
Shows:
5.11
